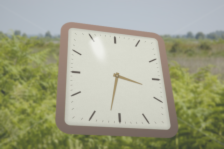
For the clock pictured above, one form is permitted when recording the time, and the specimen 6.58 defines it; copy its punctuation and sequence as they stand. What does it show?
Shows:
3.32
